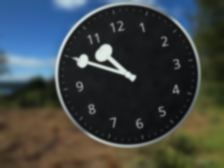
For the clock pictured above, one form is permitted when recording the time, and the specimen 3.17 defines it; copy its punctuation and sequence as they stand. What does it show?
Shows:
10.50
